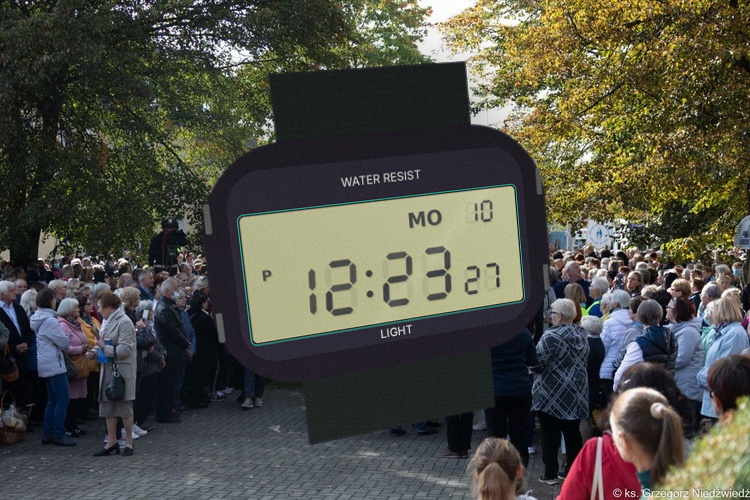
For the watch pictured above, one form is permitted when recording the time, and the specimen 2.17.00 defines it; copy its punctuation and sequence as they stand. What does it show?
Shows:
12.23.27
